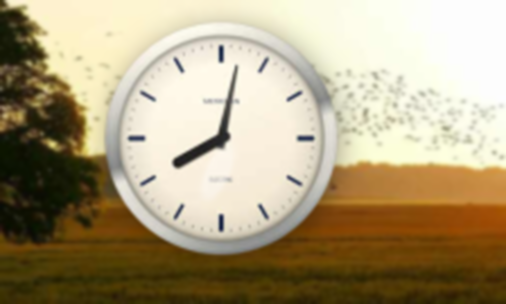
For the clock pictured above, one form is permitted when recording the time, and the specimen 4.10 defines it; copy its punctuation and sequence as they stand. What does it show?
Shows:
8.02
